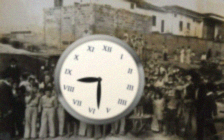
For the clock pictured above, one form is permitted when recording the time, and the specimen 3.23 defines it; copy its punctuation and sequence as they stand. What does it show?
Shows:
8.28
